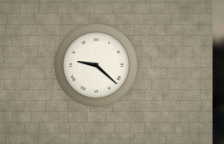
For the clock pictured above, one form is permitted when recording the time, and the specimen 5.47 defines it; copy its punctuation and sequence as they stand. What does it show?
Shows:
9.22
